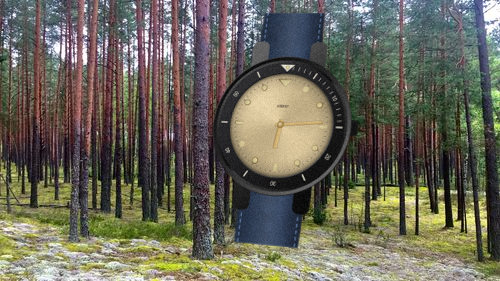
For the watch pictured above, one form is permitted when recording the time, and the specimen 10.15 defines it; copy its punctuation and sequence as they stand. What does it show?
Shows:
6.14
